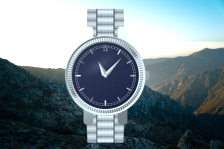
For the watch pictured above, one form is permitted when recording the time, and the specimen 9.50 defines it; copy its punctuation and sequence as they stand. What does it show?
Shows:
11.07
